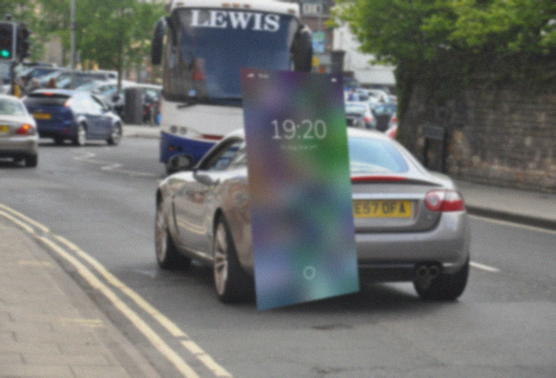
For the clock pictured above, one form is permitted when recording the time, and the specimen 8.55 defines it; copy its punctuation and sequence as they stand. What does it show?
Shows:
19.20
